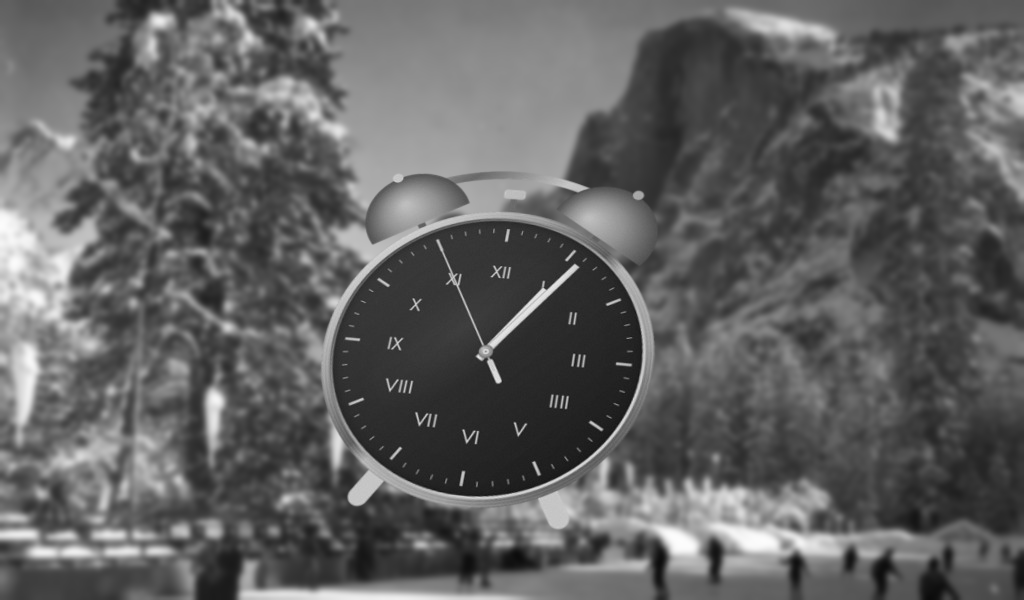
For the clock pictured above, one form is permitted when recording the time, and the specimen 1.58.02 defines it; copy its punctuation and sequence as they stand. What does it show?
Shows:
1.05.55
